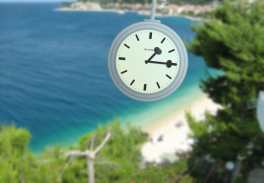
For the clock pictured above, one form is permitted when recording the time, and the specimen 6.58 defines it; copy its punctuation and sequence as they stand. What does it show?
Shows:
1.15
